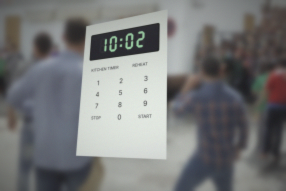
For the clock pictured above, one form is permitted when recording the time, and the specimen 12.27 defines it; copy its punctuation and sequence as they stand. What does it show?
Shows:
10.02
